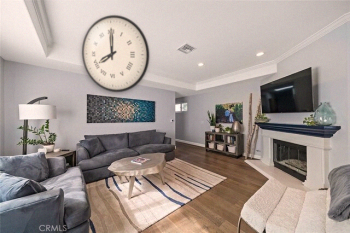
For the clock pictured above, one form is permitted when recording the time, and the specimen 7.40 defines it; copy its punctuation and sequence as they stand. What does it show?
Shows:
8.00
